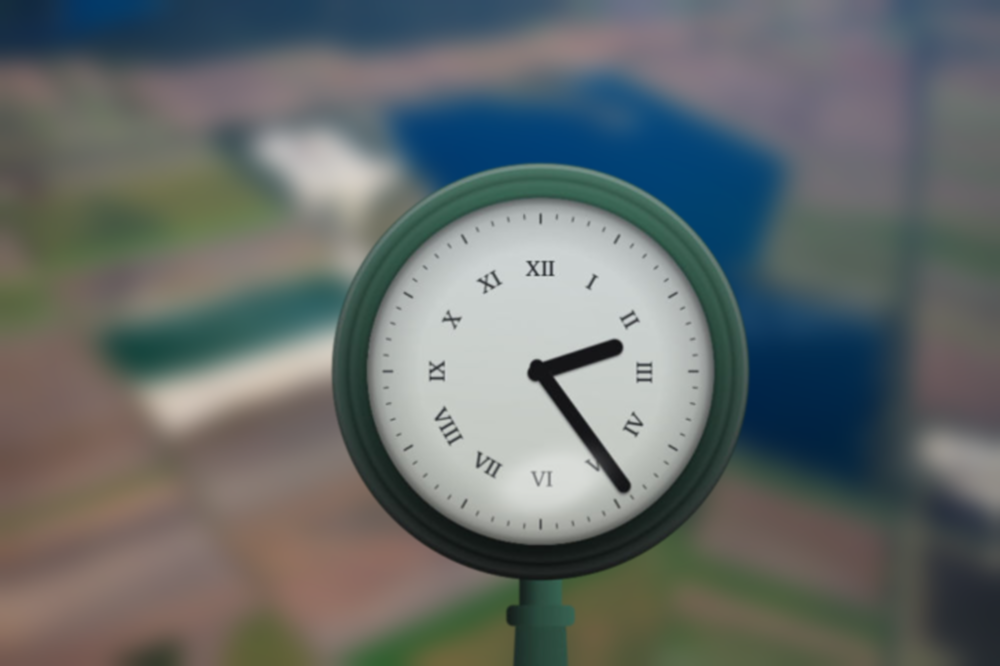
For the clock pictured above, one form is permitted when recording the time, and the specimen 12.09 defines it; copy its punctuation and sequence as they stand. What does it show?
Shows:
2.24
